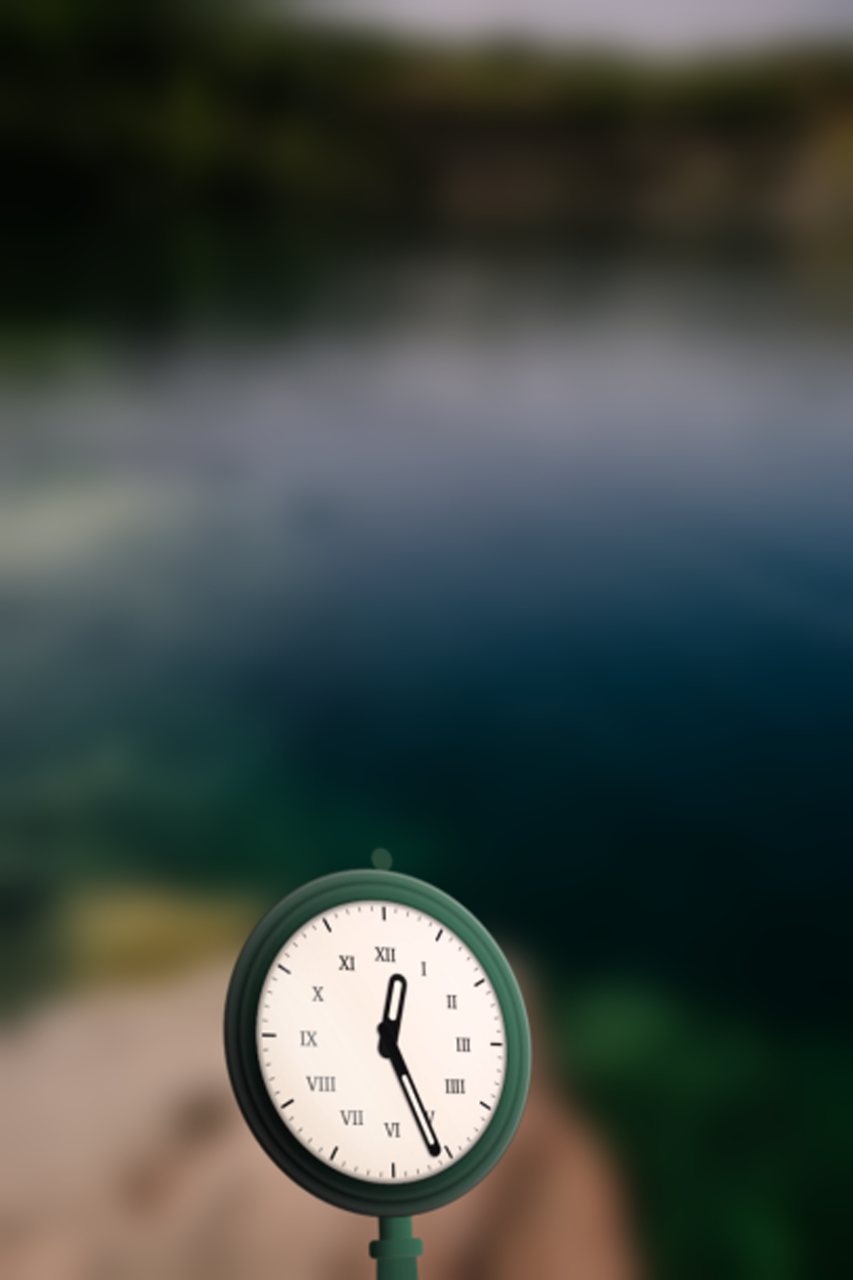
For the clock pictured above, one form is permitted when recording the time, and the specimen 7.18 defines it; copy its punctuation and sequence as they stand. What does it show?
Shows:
12.26
